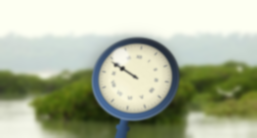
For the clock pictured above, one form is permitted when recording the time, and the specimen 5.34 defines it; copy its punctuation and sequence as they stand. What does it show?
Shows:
9.49
